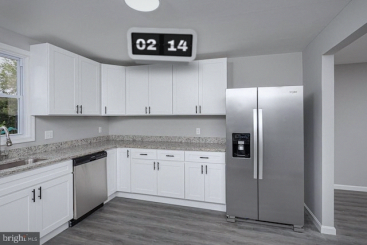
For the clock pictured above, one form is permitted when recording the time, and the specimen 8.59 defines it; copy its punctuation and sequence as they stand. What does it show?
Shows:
2.14
